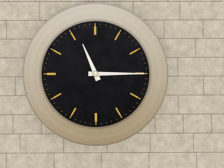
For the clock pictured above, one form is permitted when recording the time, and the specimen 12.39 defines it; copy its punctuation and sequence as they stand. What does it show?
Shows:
11.15
